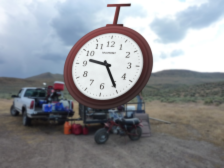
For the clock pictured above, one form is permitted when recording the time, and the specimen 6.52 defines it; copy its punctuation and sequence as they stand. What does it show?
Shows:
9.25
